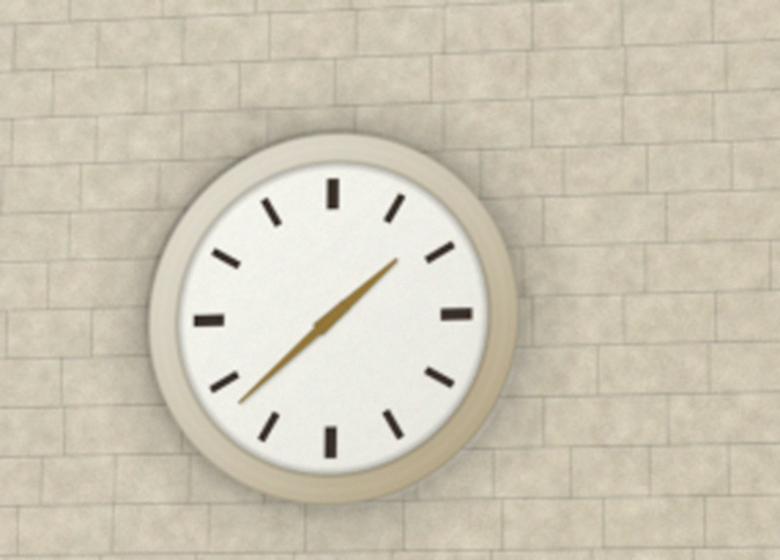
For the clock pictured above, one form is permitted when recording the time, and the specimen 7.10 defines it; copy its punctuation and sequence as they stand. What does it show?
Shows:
1.38
